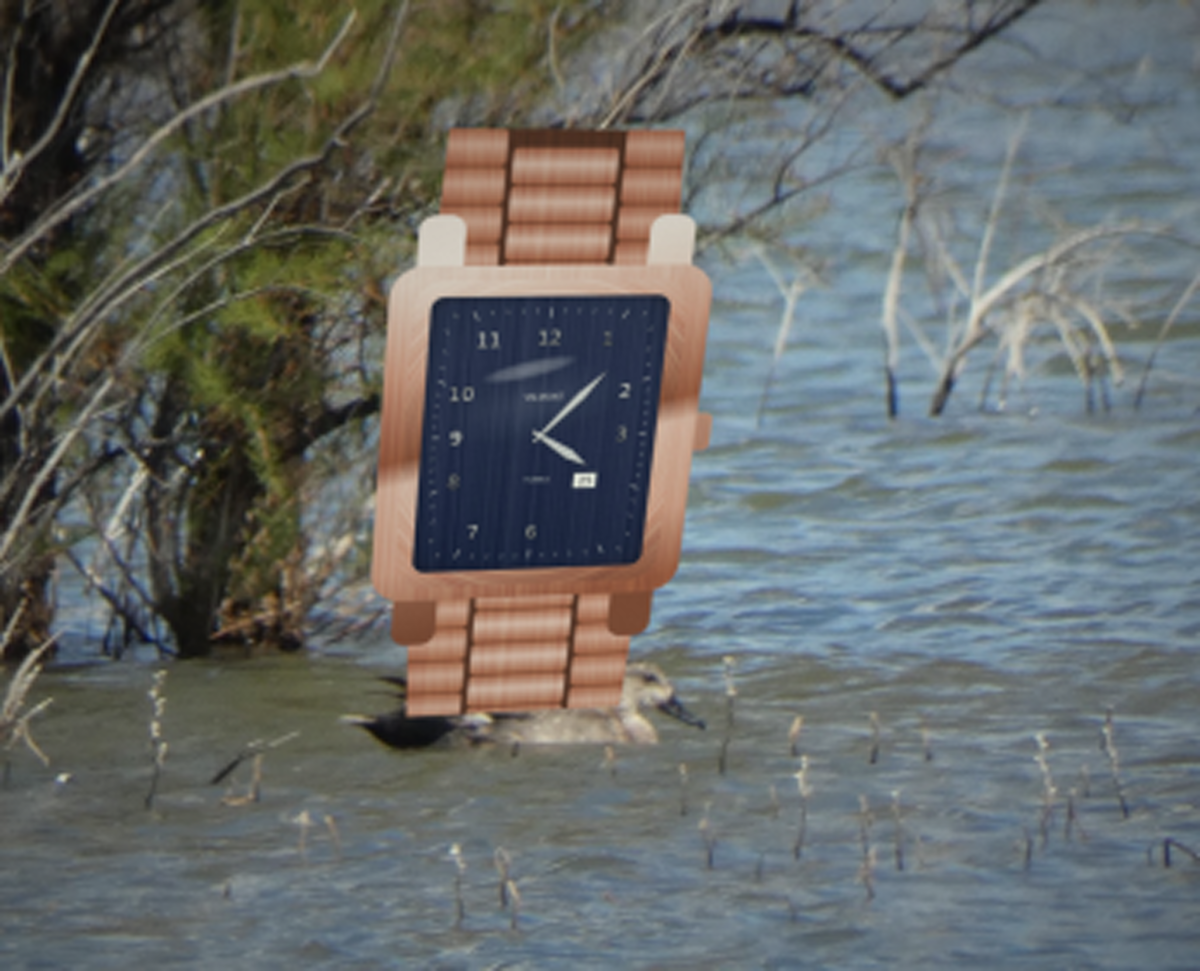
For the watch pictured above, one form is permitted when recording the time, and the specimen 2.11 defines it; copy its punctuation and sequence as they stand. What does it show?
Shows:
4.07
